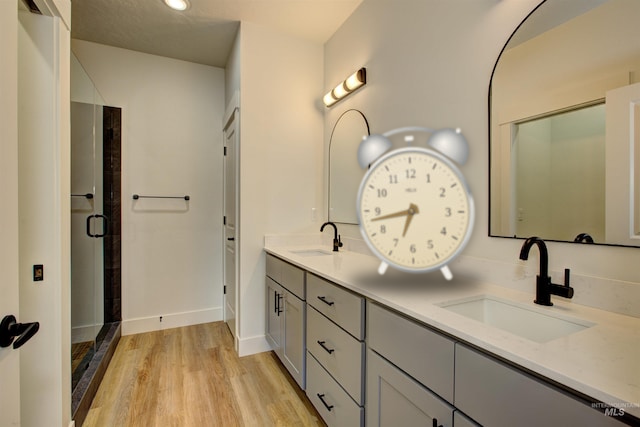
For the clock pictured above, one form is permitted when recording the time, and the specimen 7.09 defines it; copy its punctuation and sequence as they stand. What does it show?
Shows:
6.43
